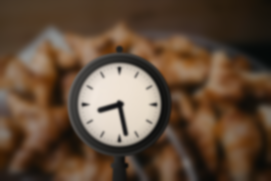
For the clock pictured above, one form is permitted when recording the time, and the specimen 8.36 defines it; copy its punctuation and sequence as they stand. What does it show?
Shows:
8.28
